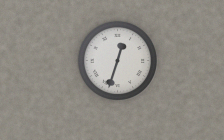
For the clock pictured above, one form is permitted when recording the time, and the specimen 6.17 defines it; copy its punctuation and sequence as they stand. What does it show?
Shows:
12.33
